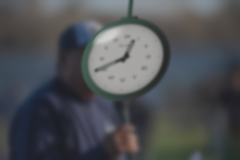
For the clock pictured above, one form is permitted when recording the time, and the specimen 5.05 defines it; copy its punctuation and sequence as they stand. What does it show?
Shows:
12.41
